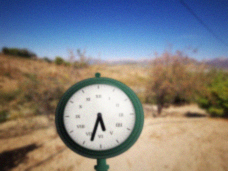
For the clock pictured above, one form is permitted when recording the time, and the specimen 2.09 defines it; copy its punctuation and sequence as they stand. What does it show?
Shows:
5.33
